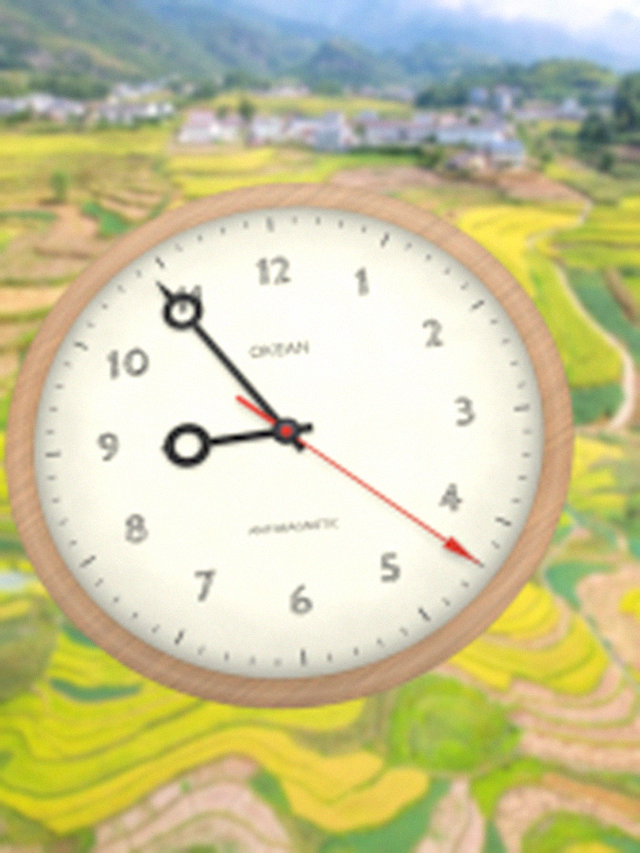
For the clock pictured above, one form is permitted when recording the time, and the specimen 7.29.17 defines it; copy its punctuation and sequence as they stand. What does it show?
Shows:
8.54.22
